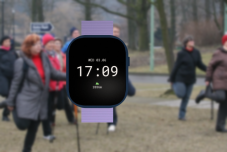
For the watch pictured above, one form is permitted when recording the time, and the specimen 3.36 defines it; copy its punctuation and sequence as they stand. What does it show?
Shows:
17.09
